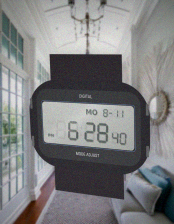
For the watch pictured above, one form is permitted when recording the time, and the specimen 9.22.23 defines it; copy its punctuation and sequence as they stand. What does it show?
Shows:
6.28.40
